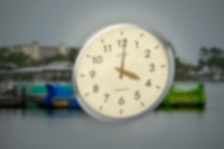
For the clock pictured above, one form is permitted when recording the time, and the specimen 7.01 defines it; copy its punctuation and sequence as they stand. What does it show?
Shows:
4.01
